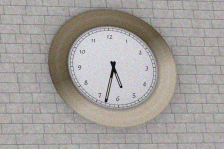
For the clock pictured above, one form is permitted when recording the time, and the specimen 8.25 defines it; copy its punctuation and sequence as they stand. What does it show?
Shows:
5.33
